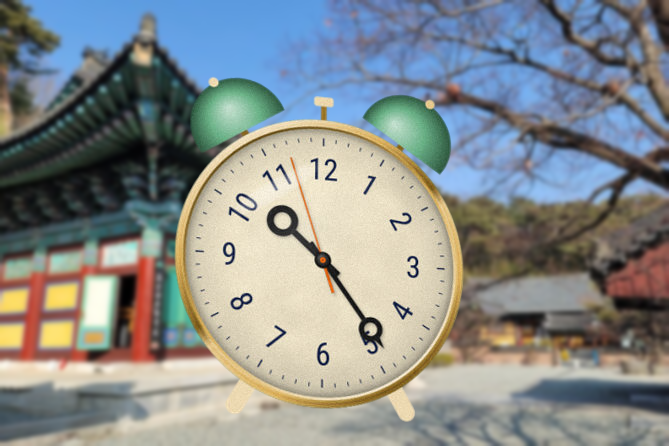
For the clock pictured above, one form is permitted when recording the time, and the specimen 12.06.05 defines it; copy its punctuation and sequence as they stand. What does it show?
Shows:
10.23.57
